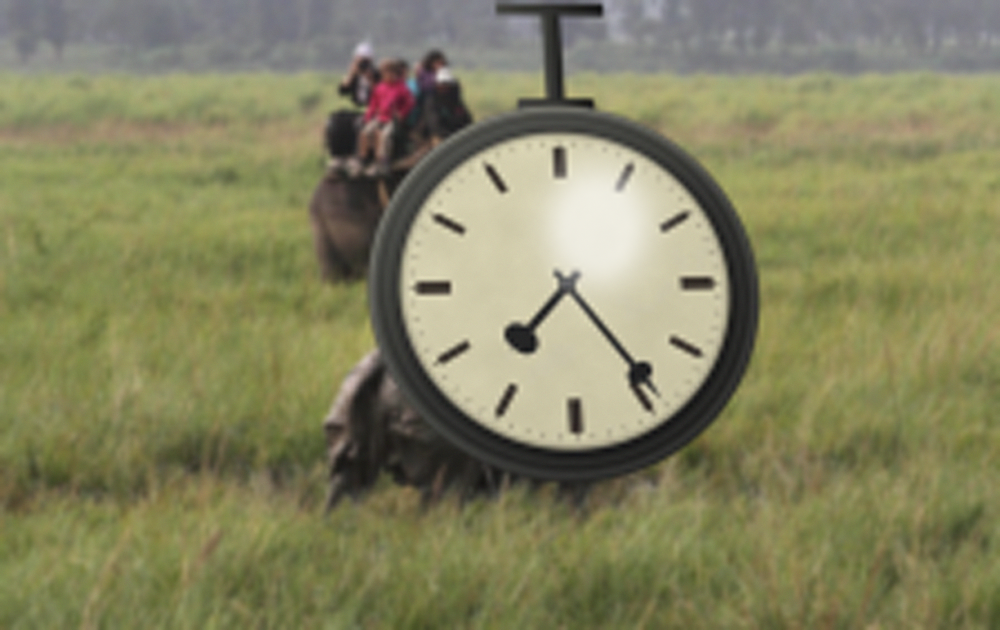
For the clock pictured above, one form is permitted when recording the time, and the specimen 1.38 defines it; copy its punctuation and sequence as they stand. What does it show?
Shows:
7.24
